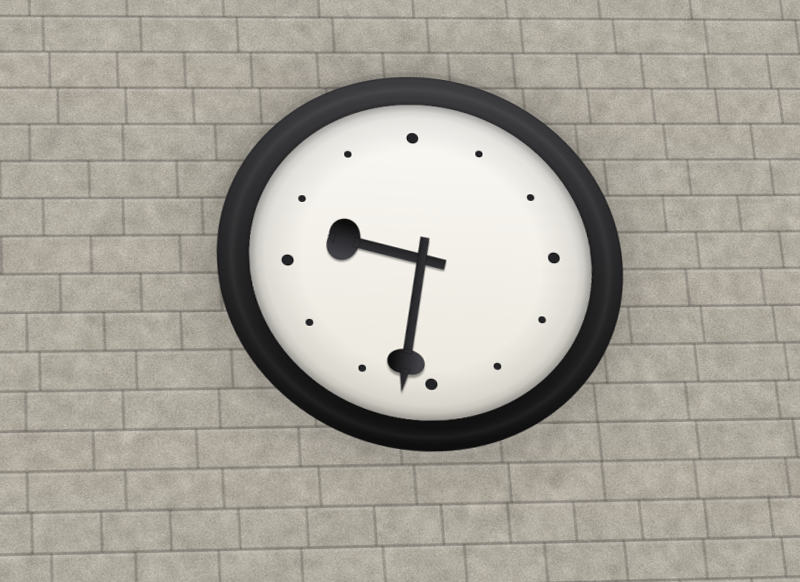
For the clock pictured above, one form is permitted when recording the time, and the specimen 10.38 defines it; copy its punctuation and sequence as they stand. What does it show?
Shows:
9.32
